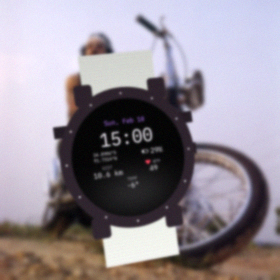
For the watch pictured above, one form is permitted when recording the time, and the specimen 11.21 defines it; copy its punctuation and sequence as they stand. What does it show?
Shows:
15.00
